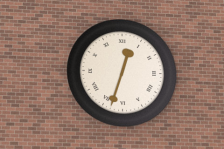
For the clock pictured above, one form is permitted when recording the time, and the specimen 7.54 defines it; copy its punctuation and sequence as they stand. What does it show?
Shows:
12.33
